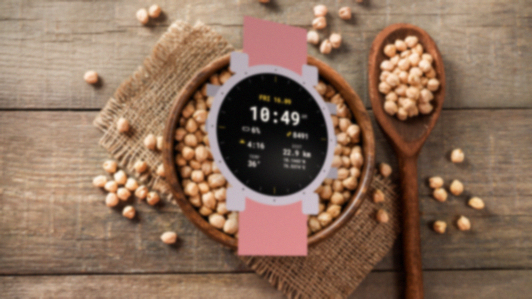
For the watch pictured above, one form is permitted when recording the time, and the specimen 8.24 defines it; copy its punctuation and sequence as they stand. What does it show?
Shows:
10.49
